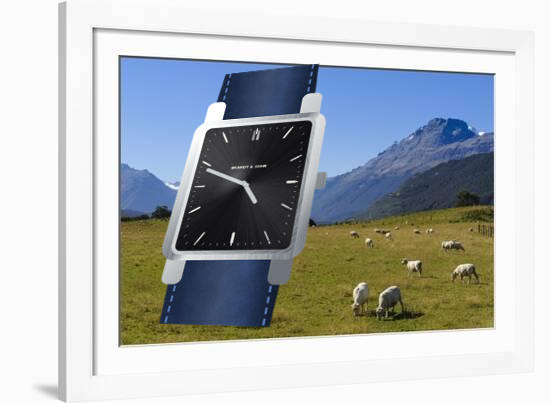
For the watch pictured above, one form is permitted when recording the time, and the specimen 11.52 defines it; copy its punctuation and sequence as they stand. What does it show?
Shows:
4.49
